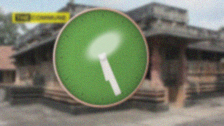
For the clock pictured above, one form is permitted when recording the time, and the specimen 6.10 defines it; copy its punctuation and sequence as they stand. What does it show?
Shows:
5.26
